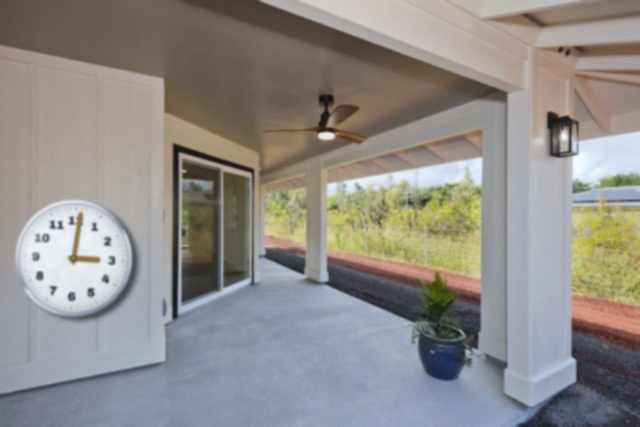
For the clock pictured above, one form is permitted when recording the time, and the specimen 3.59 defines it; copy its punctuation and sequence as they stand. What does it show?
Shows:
3.01
